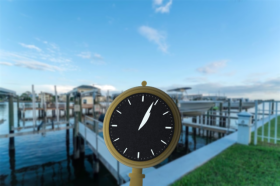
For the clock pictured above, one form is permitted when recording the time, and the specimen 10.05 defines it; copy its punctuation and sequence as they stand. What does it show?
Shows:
1.04
